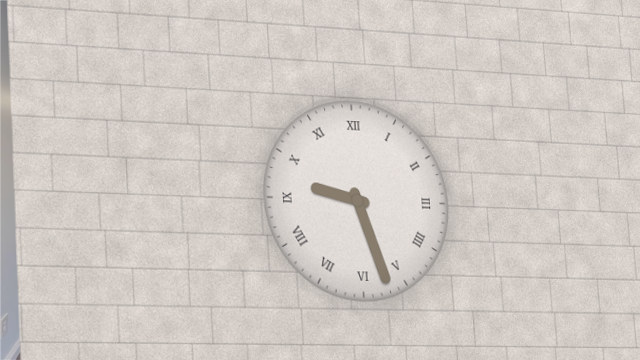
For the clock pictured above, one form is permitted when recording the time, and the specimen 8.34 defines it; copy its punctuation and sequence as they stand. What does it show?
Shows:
9.27
